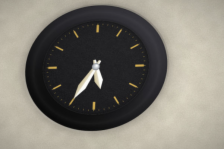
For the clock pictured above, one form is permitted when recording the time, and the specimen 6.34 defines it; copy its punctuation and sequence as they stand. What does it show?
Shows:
5.35
